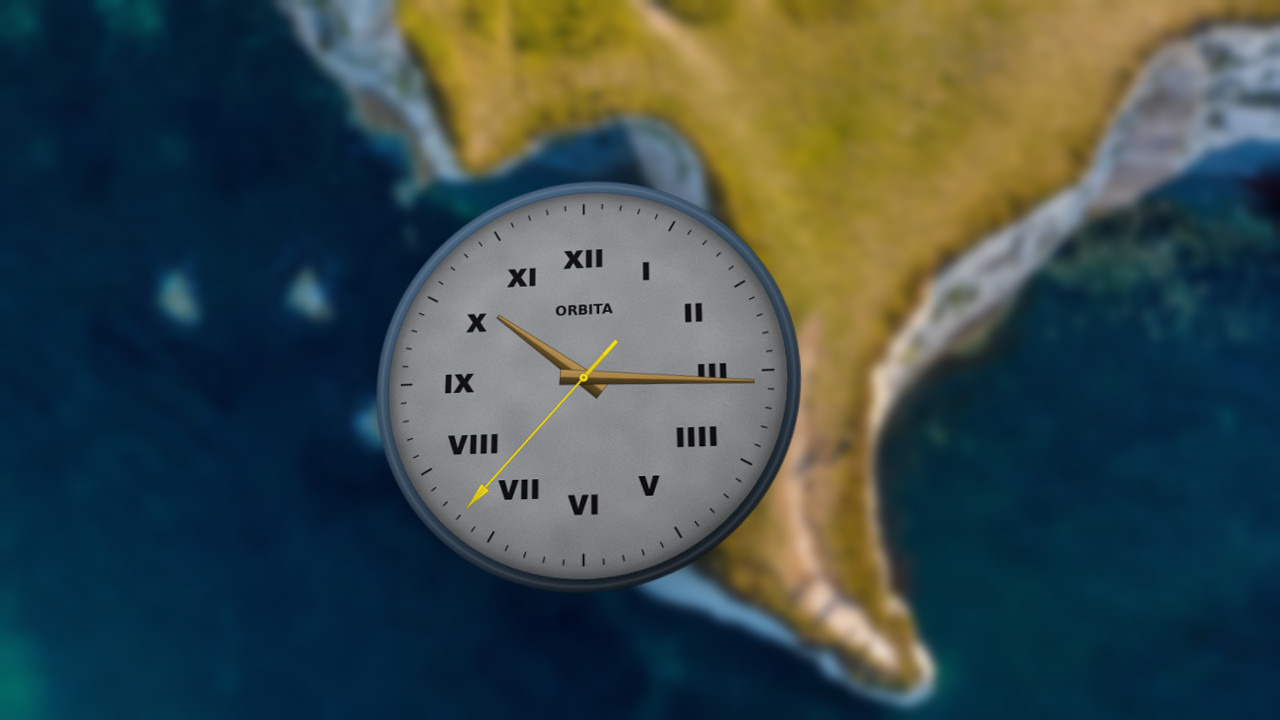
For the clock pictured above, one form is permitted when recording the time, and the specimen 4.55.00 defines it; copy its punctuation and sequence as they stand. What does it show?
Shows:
10.15.37
